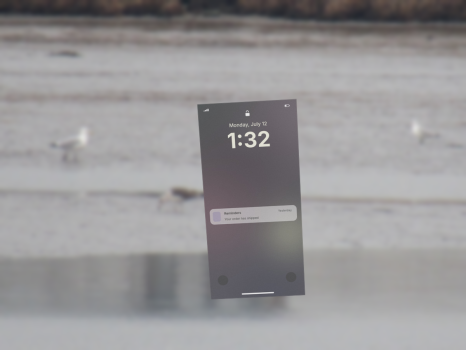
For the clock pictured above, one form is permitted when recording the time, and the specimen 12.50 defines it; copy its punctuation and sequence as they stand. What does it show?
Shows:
1.32
